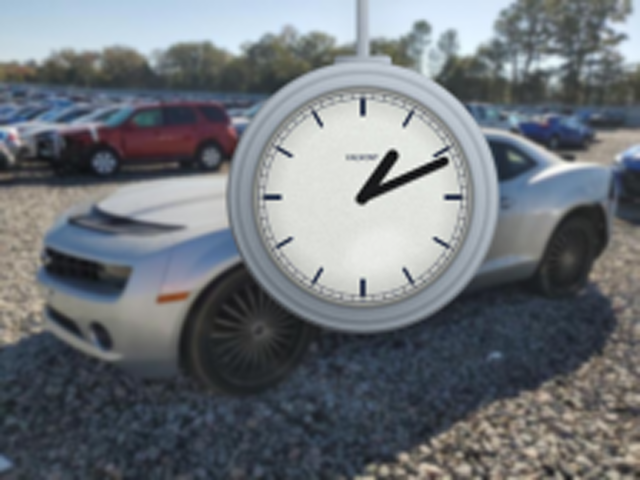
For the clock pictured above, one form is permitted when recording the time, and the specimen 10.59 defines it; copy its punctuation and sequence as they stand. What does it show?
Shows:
1.11
